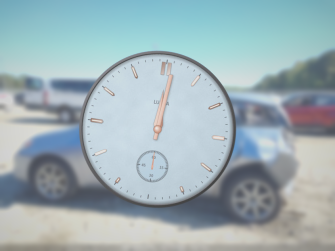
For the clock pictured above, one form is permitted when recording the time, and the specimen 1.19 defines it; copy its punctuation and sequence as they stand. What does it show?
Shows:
12.01
